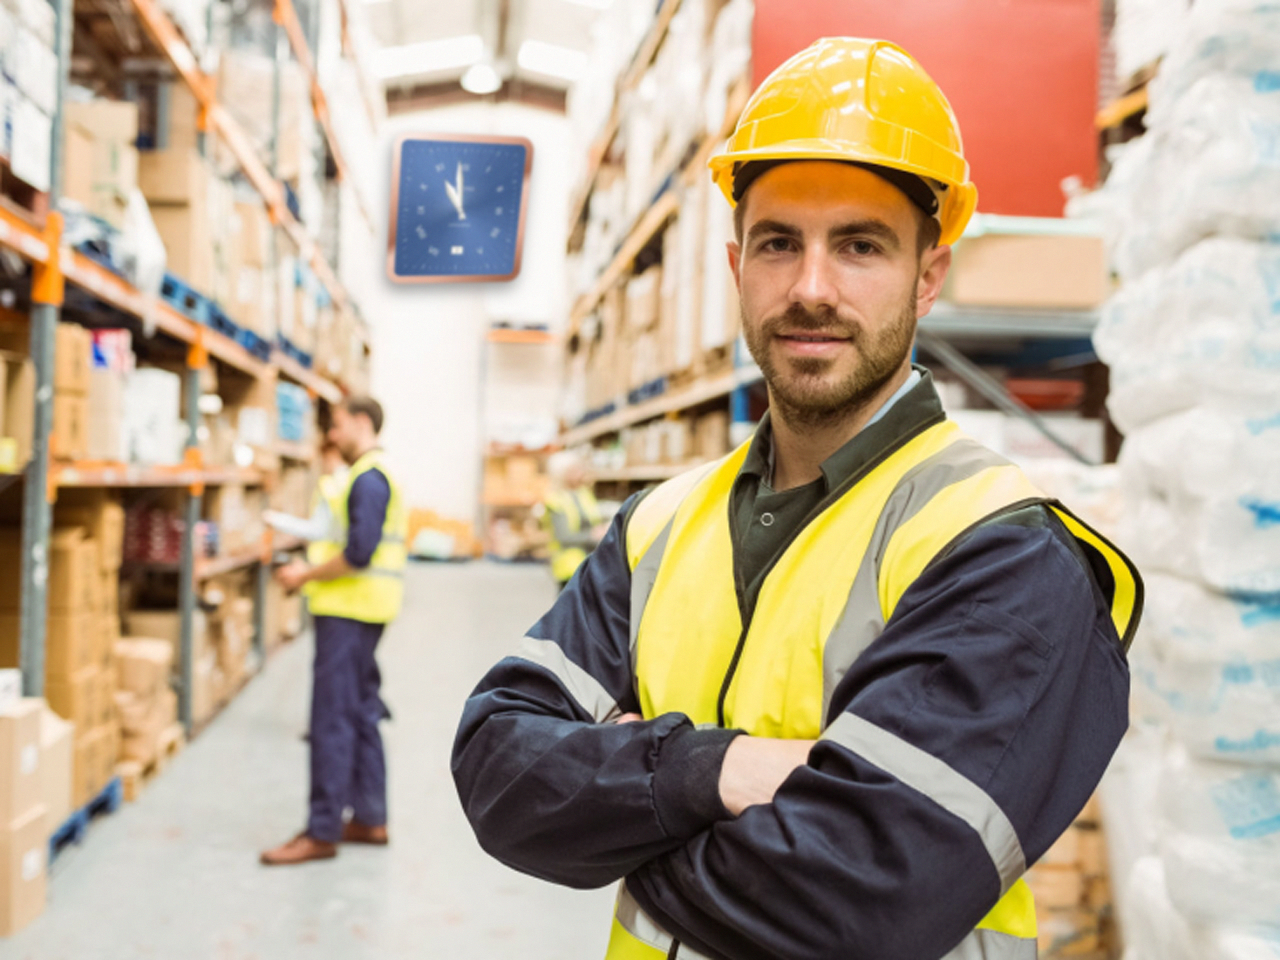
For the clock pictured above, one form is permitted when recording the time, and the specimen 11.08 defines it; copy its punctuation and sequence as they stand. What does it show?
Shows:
10.59
